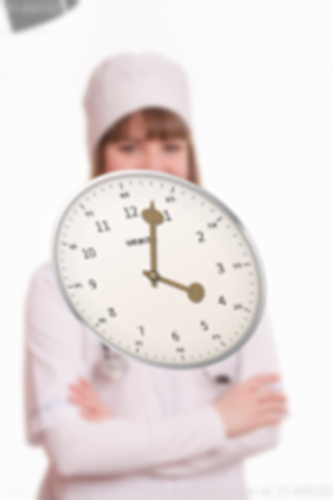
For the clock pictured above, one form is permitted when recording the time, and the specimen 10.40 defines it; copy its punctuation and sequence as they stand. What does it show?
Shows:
4.03
